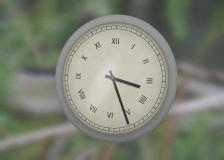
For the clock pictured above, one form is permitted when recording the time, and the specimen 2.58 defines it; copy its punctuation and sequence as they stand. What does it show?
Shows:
3.26
